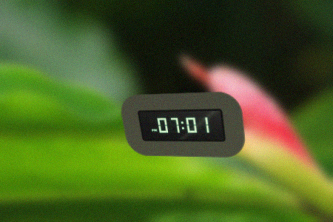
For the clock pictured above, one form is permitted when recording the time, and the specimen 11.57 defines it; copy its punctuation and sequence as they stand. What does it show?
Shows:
7.01
